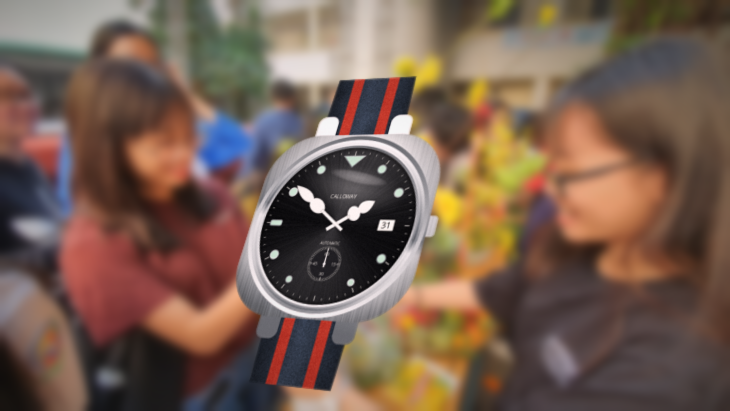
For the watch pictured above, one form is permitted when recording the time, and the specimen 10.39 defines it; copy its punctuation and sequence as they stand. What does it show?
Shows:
1.51
